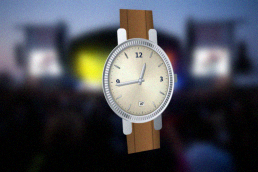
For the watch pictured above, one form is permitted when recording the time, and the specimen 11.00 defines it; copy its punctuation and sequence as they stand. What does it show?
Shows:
12.44
